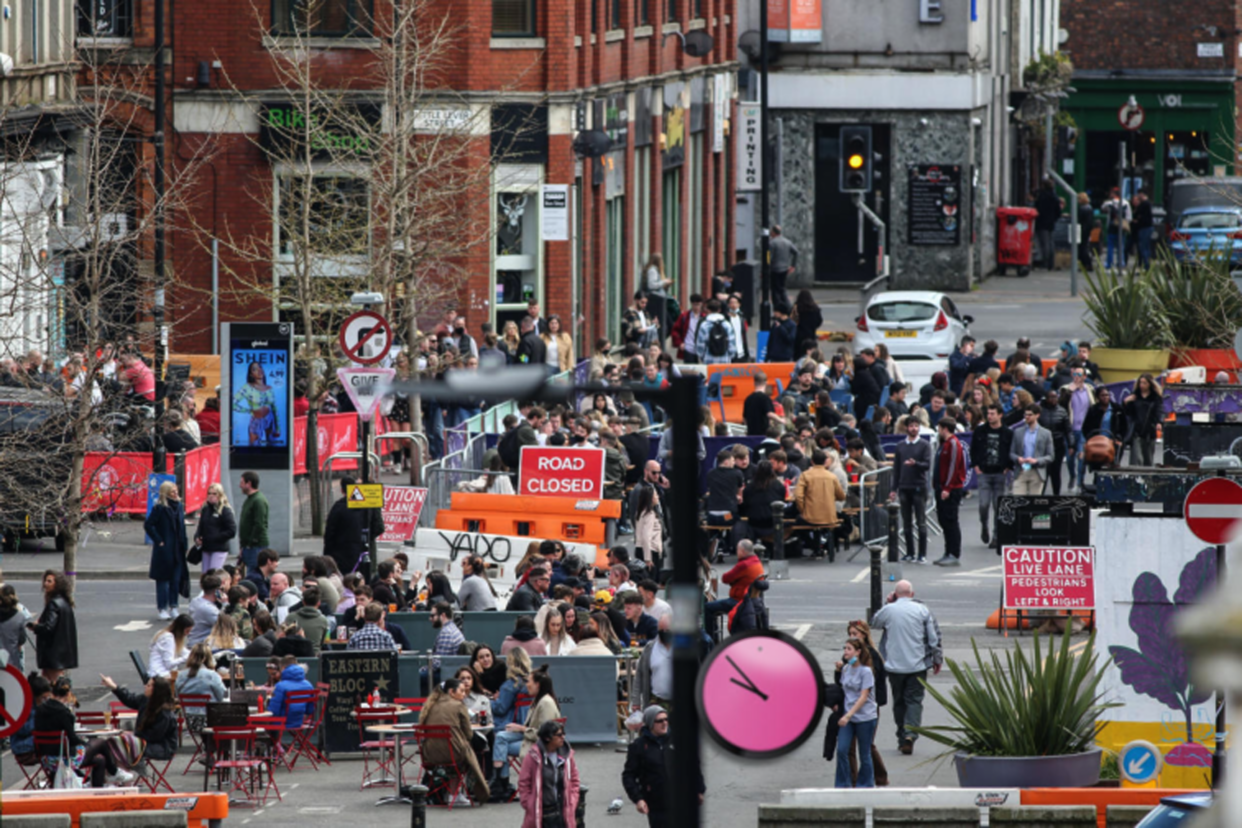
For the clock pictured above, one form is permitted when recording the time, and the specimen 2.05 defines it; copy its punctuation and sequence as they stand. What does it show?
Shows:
9.53
